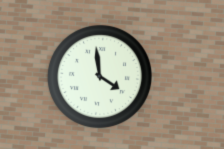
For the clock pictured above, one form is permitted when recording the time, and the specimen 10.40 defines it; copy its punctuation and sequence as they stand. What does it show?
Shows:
3.58
